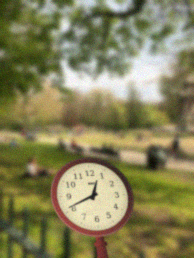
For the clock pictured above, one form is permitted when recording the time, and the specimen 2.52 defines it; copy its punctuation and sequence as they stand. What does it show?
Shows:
12.41
